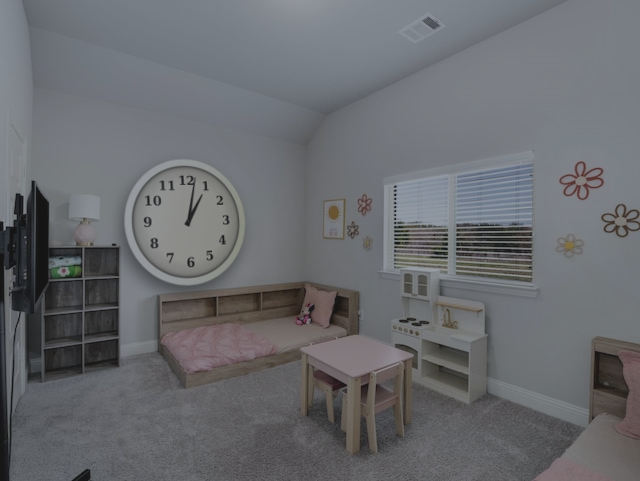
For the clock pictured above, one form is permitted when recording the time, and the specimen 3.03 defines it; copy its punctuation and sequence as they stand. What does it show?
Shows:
1.02
